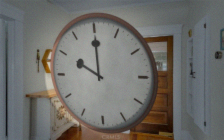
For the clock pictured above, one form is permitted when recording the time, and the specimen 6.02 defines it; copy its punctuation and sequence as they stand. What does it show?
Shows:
10.00
